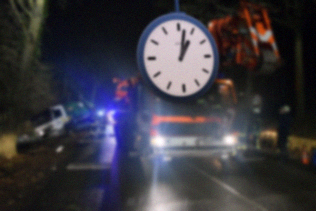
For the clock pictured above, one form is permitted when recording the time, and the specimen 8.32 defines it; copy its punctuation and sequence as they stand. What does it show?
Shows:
1.02
